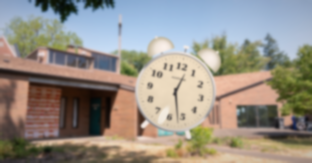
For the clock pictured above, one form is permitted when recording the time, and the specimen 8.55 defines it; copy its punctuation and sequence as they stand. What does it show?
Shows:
12.27
